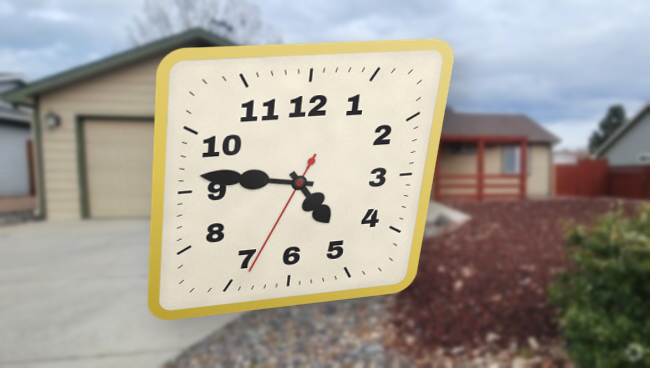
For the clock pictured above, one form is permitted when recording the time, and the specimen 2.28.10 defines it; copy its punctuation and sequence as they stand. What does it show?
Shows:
4.46.34
